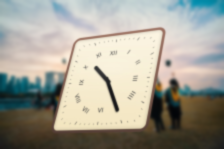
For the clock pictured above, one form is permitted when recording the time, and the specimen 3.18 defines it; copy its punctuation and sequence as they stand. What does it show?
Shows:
10.25
